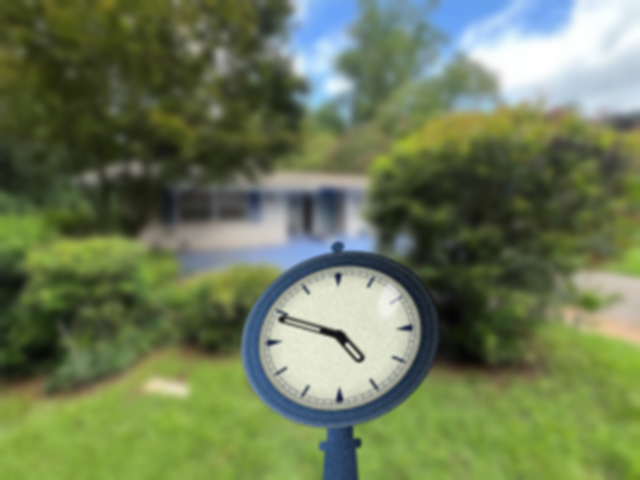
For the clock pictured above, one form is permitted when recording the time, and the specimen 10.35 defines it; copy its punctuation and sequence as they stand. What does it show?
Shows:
4.49
